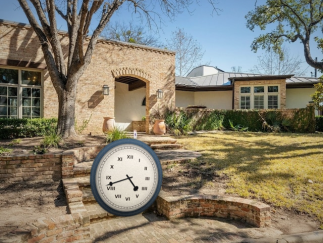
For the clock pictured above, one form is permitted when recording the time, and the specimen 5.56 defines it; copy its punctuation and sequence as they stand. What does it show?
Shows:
4.42
